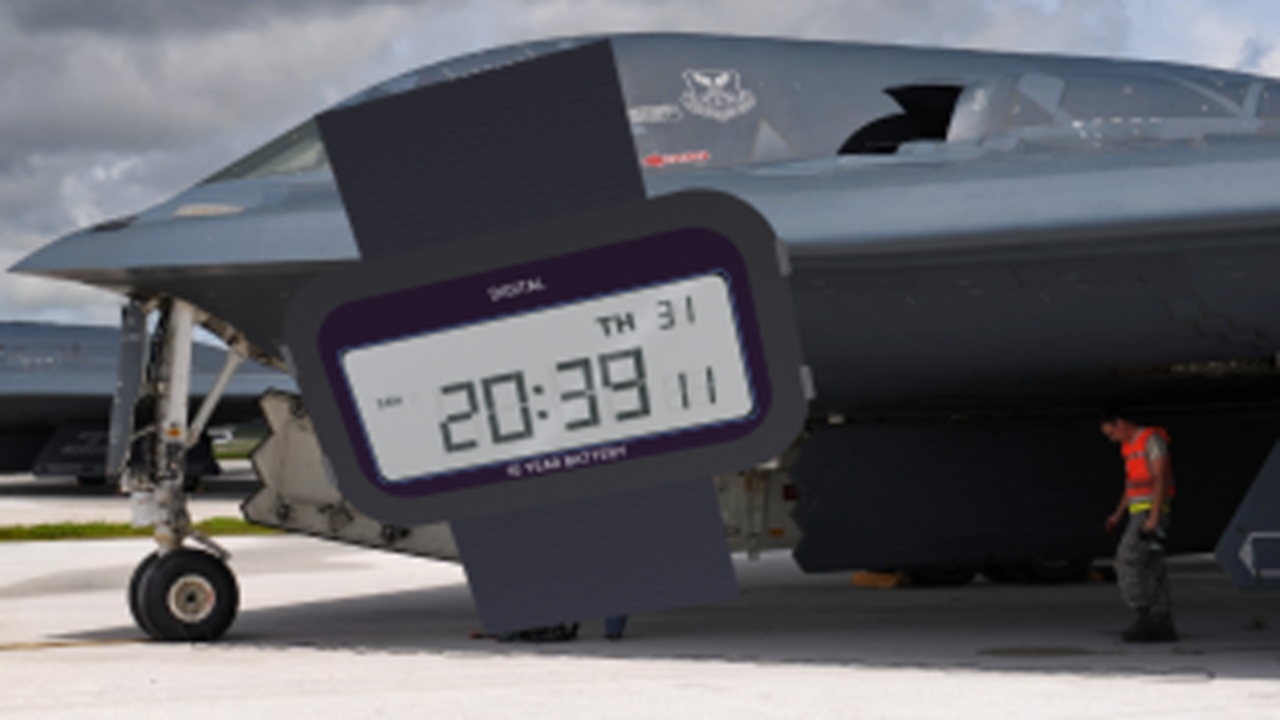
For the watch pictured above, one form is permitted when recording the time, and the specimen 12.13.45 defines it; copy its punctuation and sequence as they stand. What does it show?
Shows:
20.39.11
